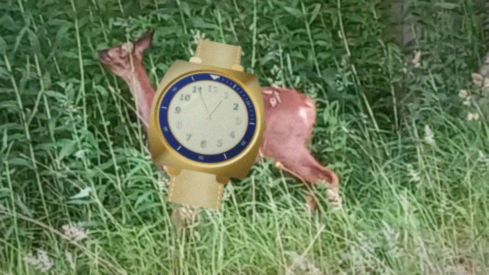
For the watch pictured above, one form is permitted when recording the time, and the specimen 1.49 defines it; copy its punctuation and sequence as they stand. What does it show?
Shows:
12.55
